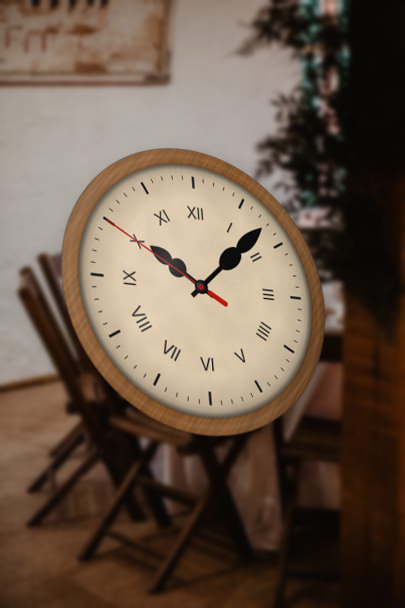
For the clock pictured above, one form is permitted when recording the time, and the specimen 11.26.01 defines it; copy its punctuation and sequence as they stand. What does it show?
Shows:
10.07.50
